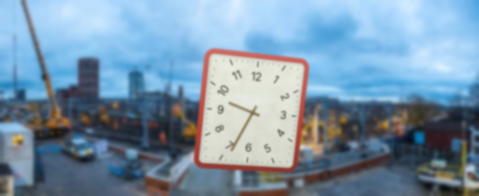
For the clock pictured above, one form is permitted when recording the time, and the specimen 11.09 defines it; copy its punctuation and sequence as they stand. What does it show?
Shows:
9.34
